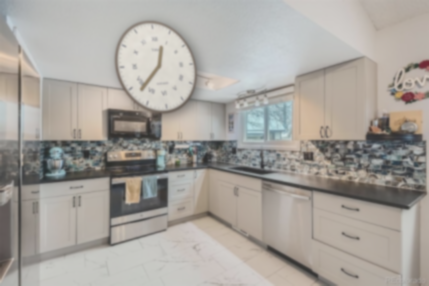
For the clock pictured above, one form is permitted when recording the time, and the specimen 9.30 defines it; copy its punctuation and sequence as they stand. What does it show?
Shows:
12.38
